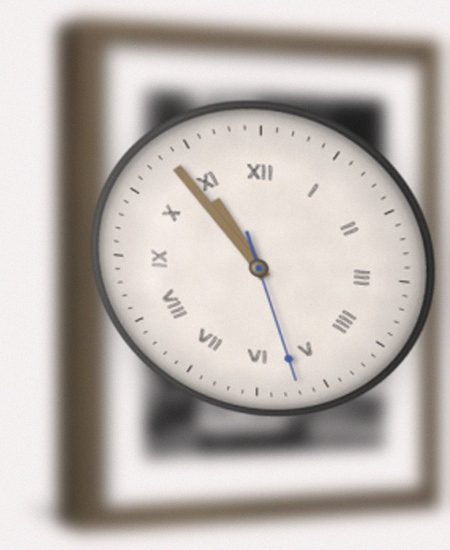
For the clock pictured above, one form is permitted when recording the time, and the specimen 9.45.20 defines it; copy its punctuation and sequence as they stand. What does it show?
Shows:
10.53.27
